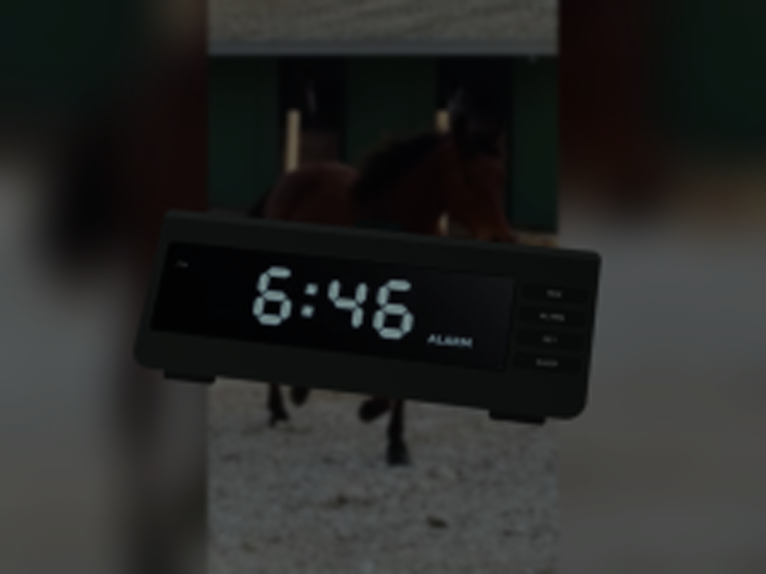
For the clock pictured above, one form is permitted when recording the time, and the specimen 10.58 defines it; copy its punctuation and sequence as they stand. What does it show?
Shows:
6.46
